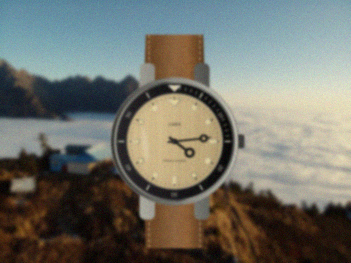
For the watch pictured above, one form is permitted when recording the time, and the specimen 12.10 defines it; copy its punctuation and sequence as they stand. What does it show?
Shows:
4.14
